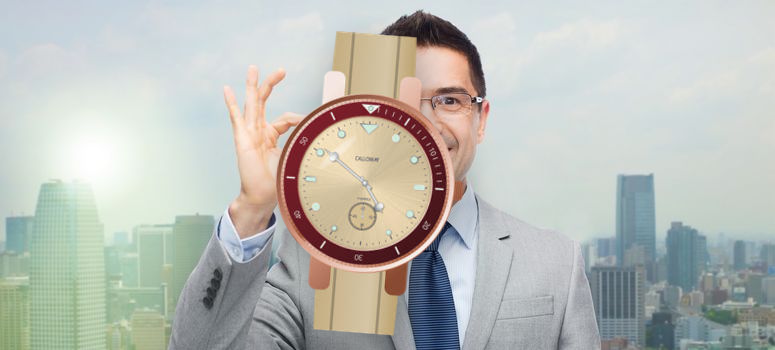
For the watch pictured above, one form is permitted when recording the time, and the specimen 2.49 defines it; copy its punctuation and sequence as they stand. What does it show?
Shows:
4.51
